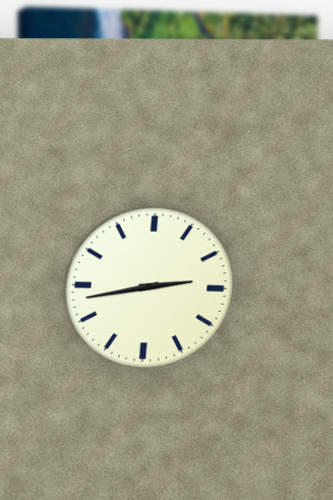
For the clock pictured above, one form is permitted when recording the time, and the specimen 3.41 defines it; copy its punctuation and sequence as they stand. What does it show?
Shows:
2.43
